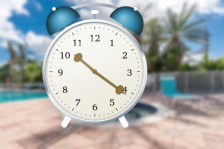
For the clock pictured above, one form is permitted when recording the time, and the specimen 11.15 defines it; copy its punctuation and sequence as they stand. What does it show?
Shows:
10.21
